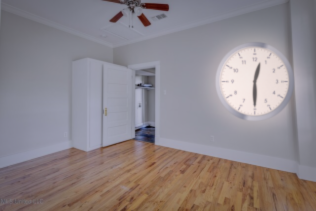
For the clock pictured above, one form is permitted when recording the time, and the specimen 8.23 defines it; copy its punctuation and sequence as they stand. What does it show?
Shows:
12.30
